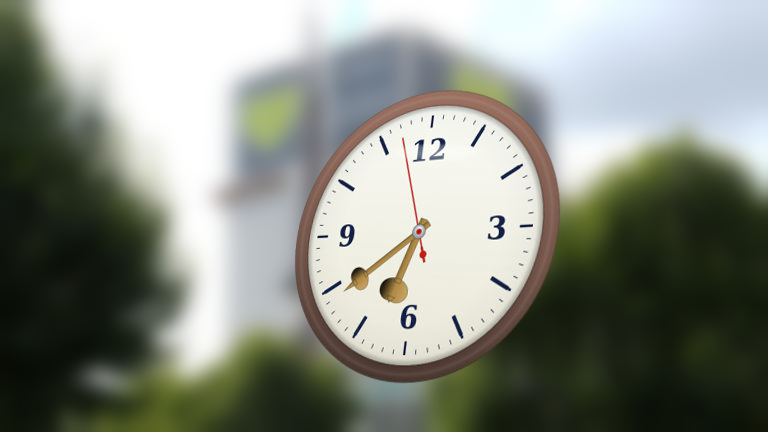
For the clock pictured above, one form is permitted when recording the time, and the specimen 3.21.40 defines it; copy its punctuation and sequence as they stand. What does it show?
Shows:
6.38.57
